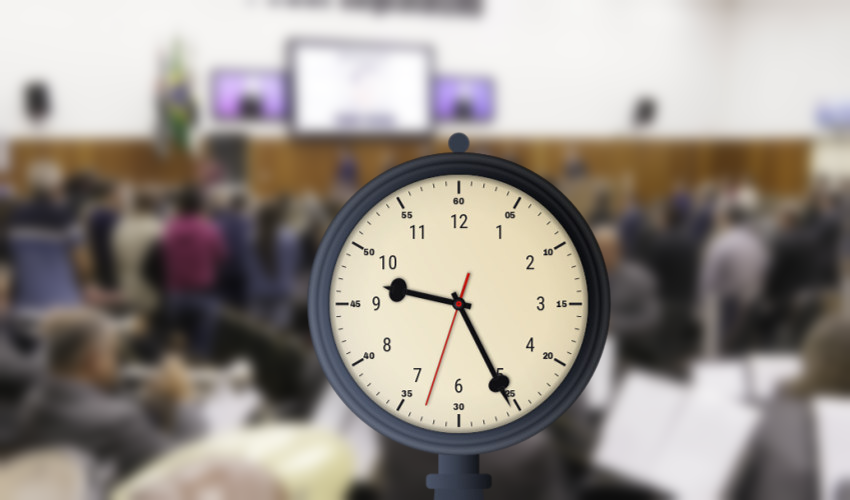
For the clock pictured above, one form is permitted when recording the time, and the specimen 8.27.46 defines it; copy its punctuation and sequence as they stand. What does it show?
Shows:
9.25.33
